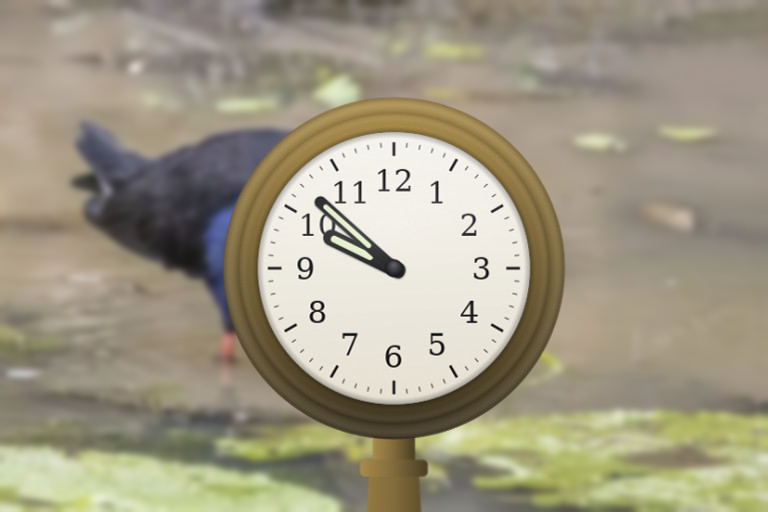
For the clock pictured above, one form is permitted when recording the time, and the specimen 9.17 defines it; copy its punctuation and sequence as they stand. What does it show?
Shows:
9.52
